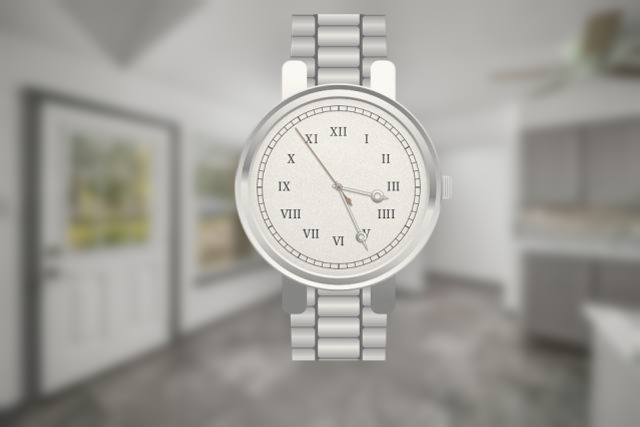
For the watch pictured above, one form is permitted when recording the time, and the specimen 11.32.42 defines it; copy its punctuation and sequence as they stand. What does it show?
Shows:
3.25.54
